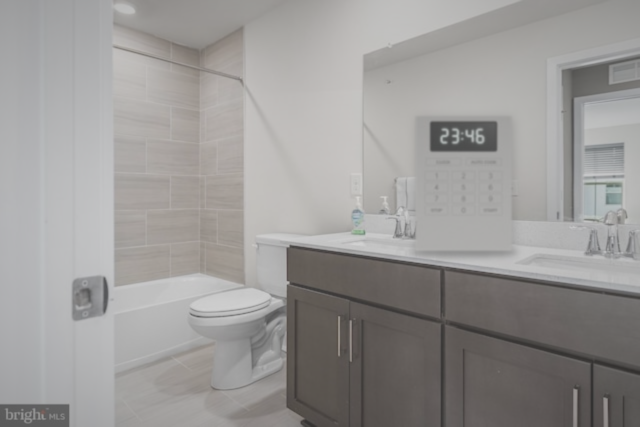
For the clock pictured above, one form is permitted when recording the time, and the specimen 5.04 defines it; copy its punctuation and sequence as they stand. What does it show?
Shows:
23.46
